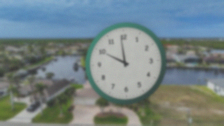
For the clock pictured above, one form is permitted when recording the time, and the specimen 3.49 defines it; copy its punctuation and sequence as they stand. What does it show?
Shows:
9.59
